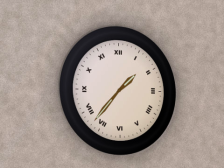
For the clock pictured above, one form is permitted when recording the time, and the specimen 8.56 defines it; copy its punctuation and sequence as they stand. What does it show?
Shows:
1.37
